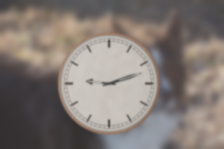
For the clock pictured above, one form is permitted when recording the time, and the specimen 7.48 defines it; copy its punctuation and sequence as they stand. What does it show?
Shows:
9.12
